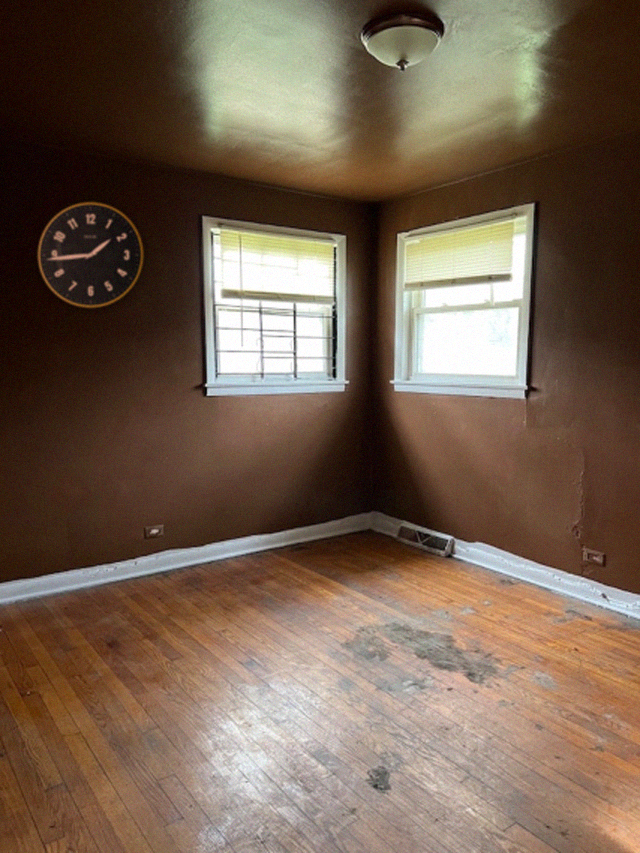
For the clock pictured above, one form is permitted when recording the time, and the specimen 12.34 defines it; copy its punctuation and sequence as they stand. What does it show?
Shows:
1.44
